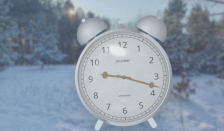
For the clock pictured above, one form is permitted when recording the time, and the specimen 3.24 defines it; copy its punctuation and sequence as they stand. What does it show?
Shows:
9.18
